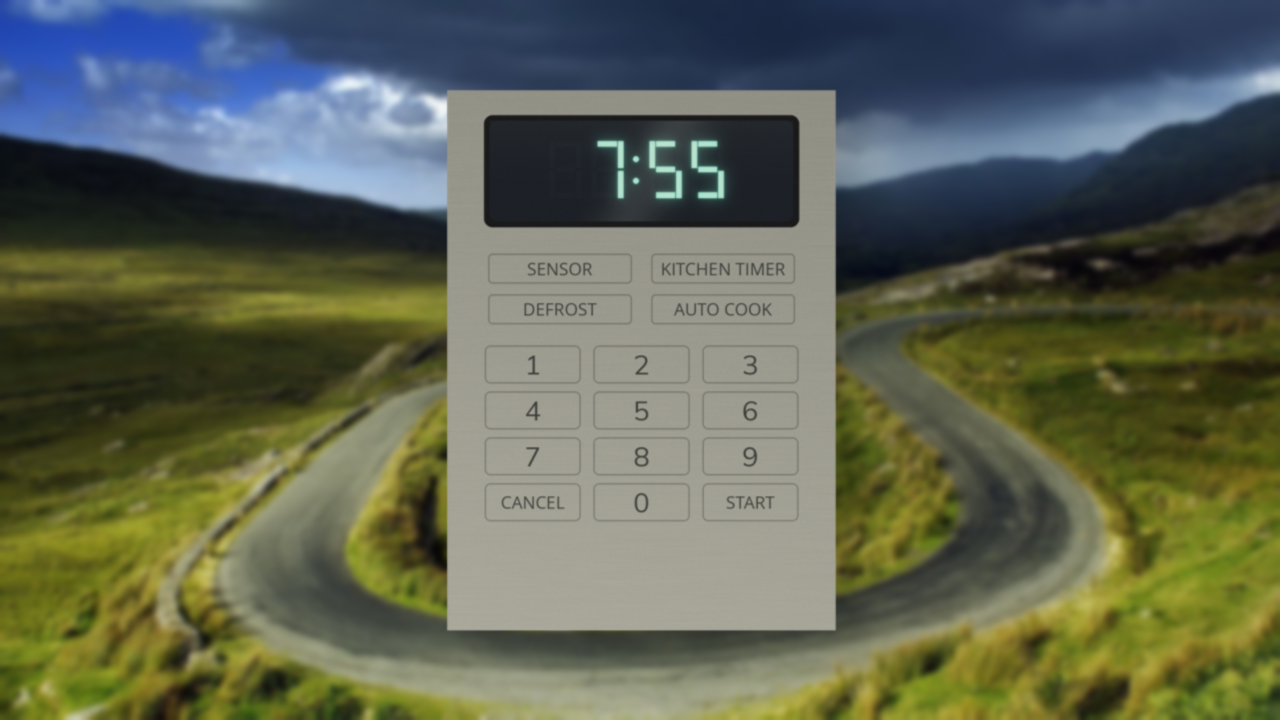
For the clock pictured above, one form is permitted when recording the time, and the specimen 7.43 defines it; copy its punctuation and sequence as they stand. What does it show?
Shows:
7.55
